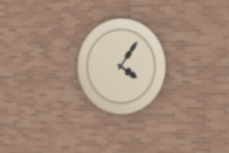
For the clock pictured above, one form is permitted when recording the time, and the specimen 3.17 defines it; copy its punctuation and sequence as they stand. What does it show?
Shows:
4.06
